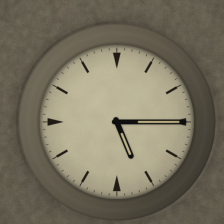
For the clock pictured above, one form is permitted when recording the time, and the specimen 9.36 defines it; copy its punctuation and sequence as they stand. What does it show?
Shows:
5.15
